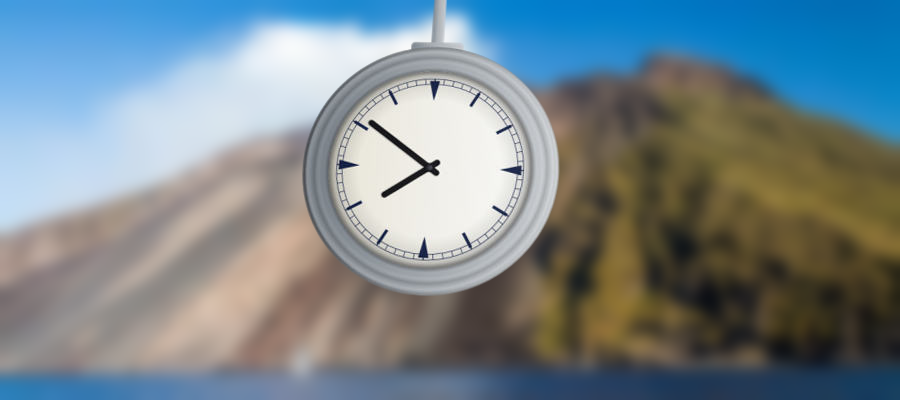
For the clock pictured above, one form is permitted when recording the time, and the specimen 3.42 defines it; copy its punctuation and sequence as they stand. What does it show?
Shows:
7.51
